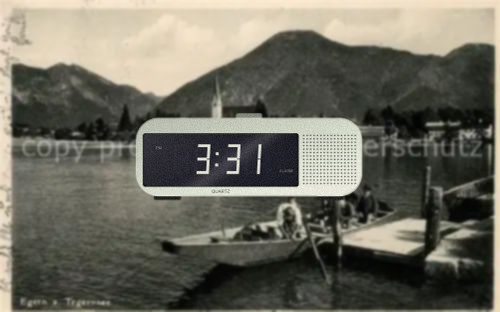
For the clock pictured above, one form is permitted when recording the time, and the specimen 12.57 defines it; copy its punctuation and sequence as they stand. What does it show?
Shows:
3.31
